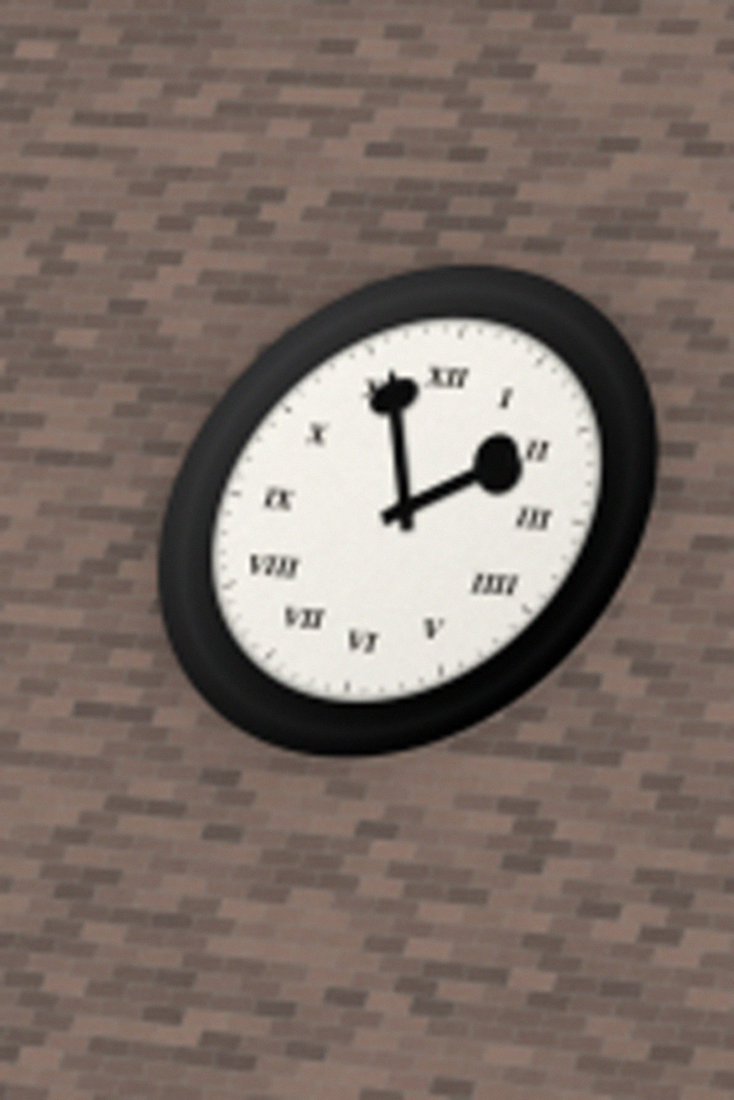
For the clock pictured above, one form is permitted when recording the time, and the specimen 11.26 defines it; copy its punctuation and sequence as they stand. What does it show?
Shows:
1.56
